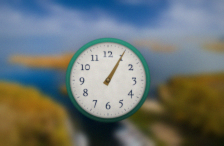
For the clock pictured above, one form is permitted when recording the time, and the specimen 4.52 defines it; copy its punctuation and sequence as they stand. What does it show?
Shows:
1.05
